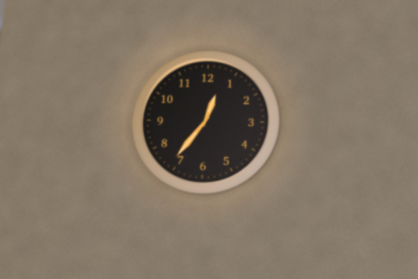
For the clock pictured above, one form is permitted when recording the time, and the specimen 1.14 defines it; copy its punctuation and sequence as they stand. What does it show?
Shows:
12.36
